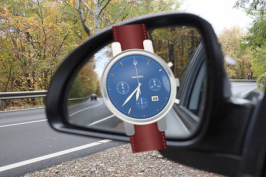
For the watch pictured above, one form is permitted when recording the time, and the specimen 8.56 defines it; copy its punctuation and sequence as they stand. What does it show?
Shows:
6.38
